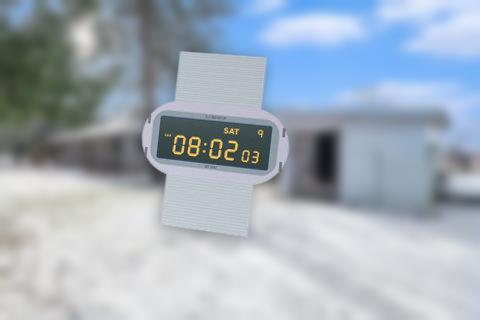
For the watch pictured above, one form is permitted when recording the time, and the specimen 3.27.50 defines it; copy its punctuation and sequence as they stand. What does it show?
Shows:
8.02.03
